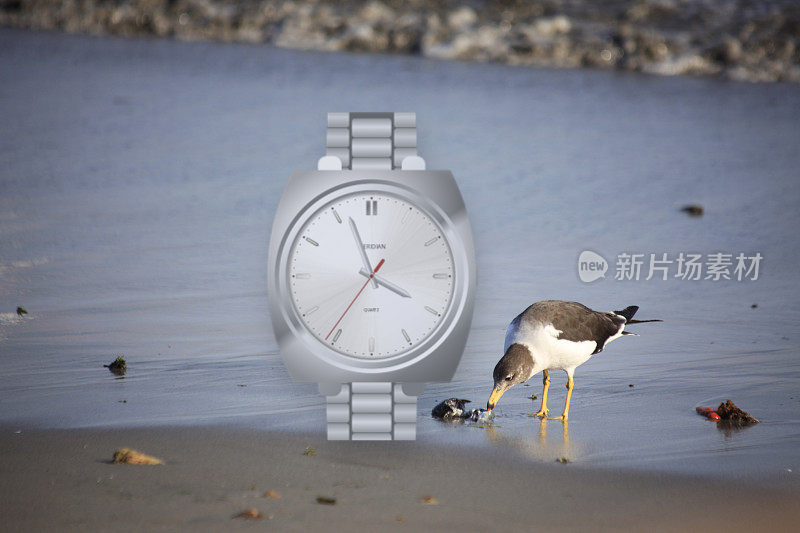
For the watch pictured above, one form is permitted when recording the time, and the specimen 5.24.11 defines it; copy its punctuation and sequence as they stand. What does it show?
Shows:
3.56.36
